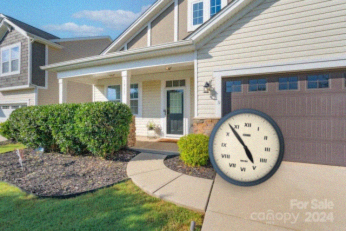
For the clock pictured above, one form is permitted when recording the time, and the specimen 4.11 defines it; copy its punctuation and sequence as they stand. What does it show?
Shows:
4.53
